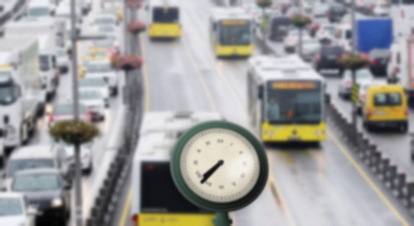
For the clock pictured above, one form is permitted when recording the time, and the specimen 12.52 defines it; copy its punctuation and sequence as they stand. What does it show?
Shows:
7.37
